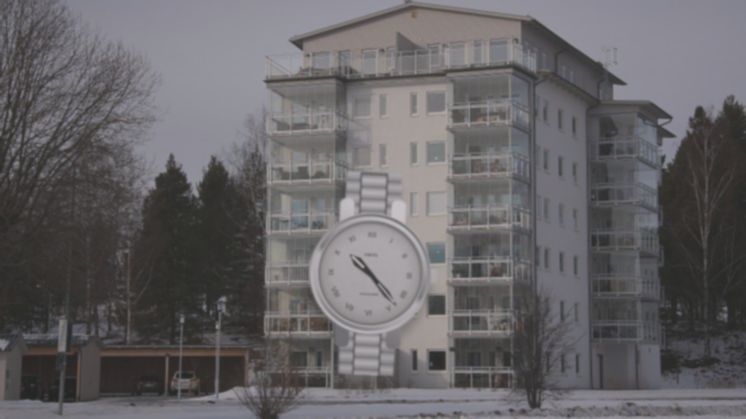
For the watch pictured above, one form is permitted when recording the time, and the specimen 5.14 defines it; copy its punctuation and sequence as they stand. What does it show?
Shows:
10.23
